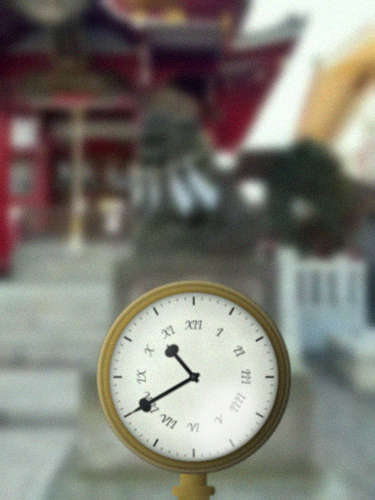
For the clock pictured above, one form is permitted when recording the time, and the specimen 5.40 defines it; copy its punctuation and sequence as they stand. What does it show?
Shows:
10.40
